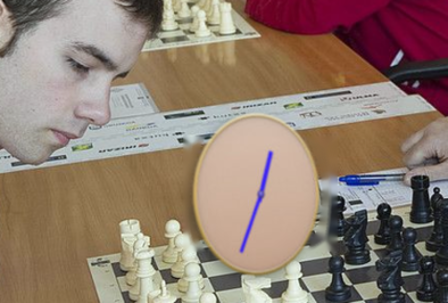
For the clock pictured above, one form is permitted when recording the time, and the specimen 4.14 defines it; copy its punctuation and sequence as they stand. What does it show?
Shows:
12.34
